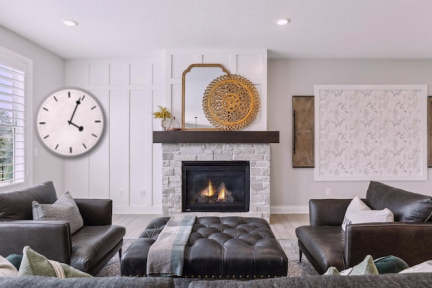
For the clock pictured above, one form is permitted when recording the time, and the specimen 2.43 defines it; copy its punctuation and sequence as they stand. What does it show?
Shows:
4.04
